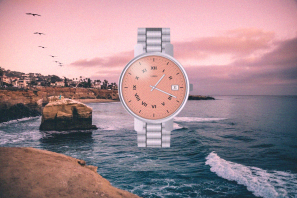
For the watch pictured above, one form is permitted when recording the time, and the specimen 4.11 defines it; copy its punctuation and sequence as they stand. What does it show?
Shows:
1.19
